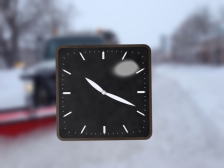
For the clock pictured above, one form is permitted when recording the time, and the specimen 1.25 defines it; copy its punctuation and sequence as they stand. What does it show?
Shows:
10.19
